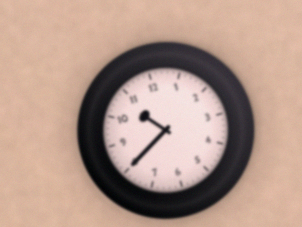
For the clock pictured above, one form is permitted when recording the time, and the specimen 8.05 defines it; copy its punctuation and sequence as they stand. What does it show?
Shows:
10.40
